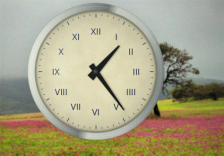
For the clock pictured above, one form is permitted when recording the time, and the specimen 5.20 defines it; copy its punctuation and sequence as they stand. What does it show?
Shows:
1.24
